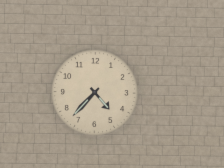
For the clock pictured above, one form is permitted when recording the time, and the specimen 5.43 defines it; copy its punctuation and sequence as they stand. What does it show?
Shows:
4.37
